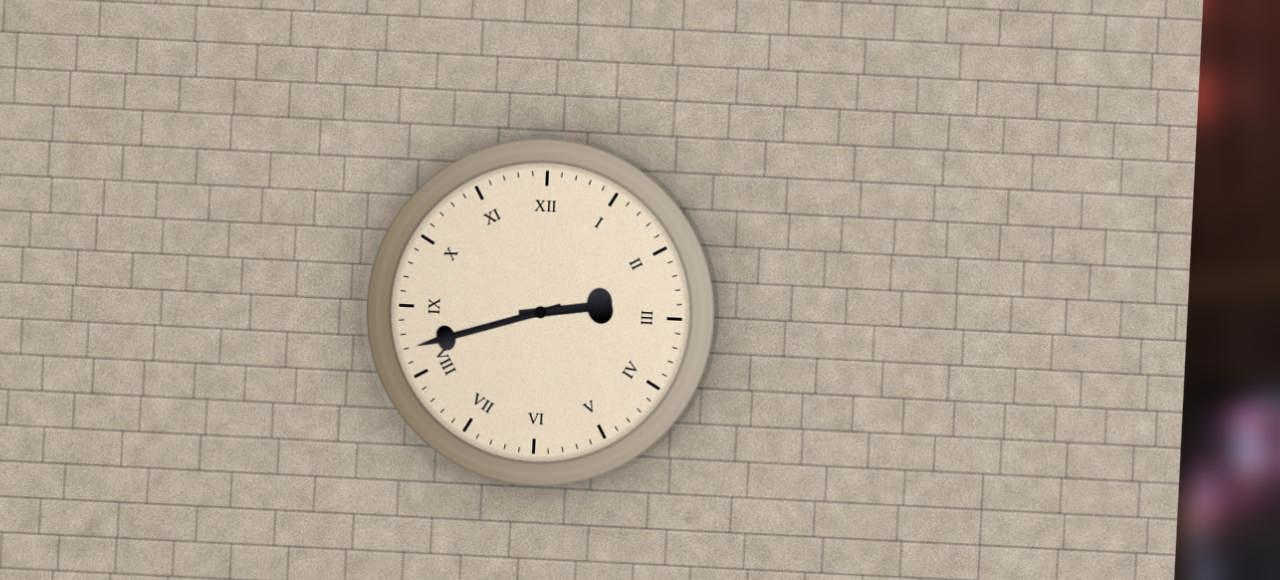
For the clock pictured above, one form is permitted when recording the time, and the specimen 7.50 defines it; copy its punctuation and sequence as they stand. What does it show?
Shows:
2.42
